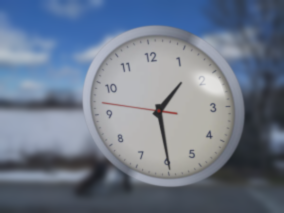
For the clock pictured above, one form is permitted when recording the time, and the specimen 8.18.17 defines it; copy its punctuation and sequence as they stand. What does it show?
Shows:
1.29.47
